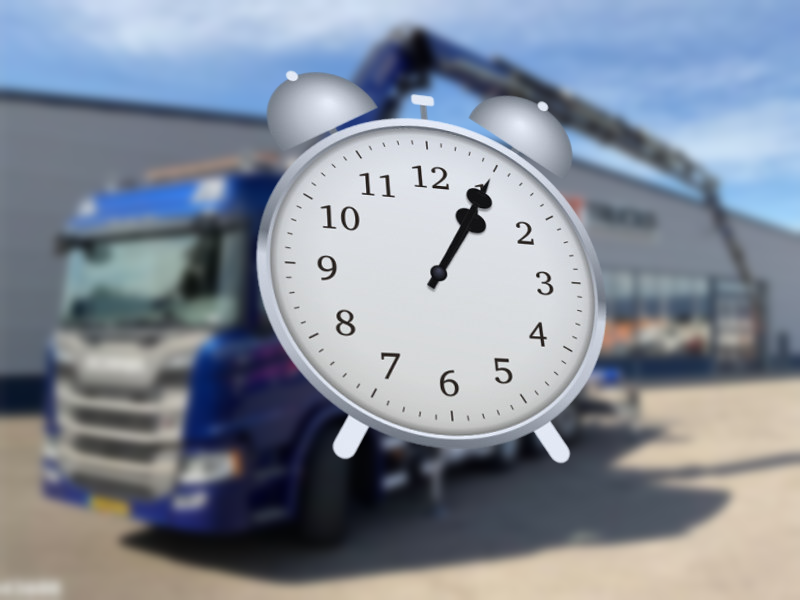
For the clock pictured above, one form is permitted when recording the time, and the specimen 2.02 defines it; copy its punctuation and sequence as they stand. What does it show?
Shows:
1.05
